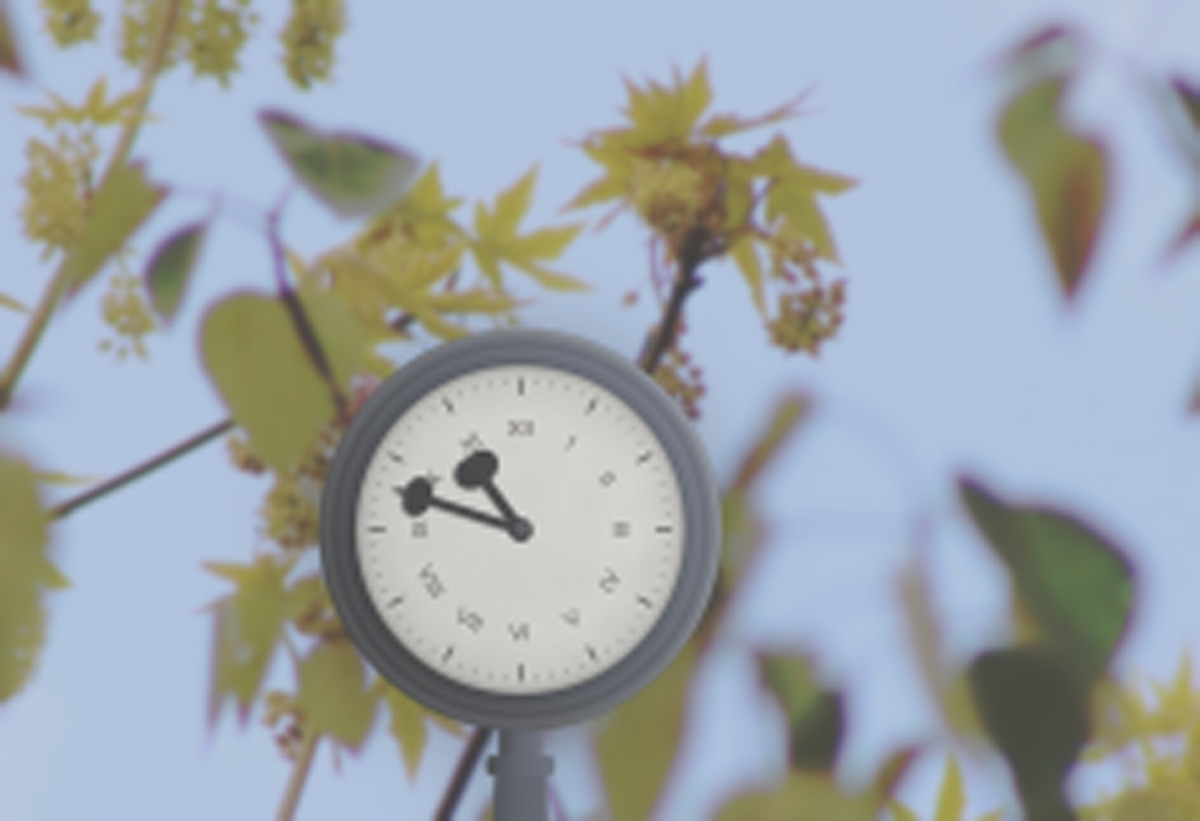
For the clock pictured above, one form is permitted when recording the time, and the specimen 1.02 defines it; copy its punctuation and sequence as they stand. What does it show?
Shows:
10.48
